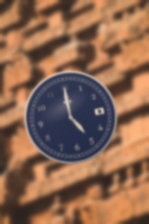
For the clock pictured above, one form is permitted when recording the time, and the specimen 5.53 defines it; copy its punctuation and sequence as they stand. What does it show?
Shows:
5.00
